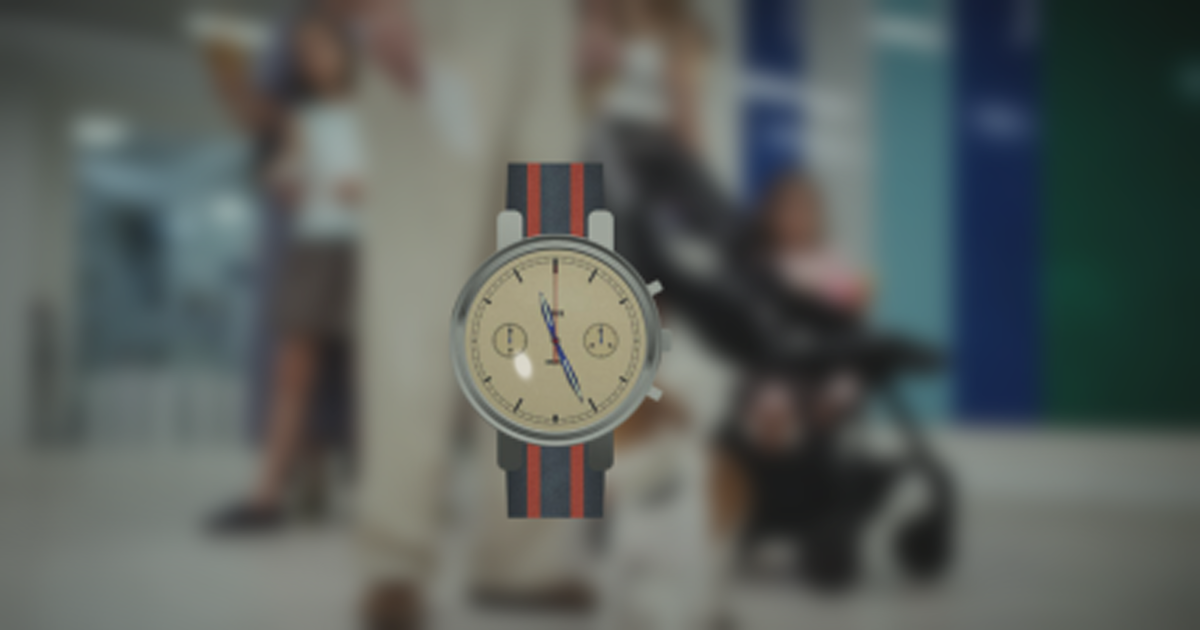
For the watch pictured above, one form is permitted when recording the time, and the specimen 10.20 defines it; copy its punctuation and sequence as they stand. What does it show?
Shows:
11.26
